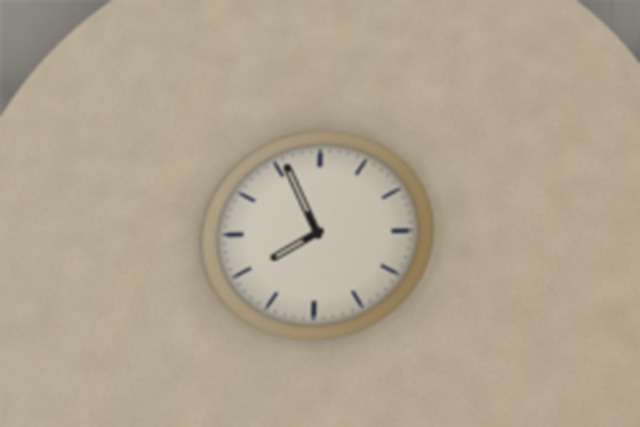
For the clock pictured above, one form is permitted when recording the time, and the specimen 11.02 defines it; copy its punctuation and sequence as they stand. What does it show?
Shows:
7.56
